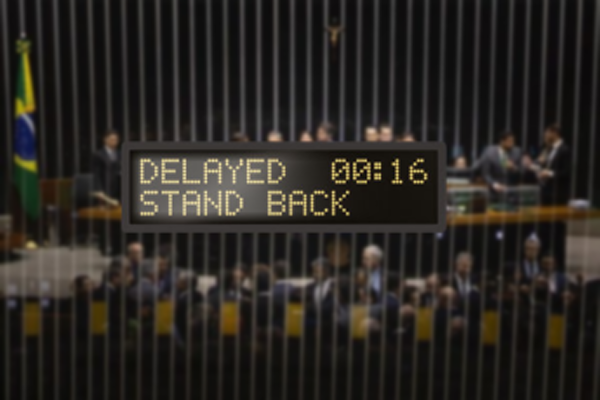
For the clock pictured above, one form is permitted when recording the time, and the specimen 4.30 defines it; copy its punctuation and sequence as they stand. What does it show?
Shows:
0.16
